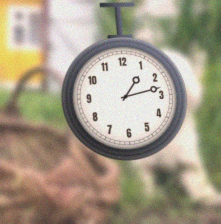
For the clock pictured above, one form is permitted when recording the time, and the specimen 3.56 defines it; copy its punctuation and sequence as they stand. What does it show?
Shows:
1.13
